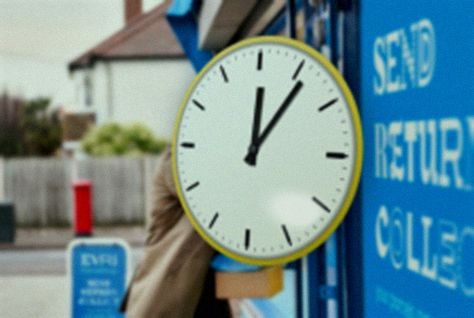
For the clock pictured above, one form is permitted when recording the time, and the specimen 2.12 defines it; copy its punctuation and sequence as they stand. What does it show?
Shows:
12.06
